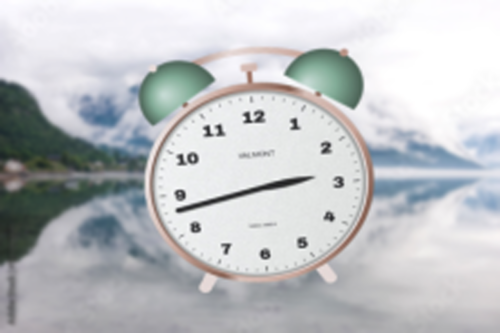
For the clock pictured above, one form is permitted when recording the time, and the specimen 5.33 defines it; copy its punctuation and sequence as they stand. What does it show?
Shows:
2.43
